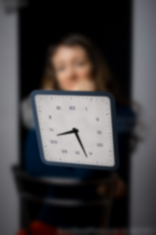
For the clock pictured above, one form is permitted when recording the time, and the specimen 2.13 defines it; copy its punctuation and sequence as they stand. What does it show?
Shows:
8.27
